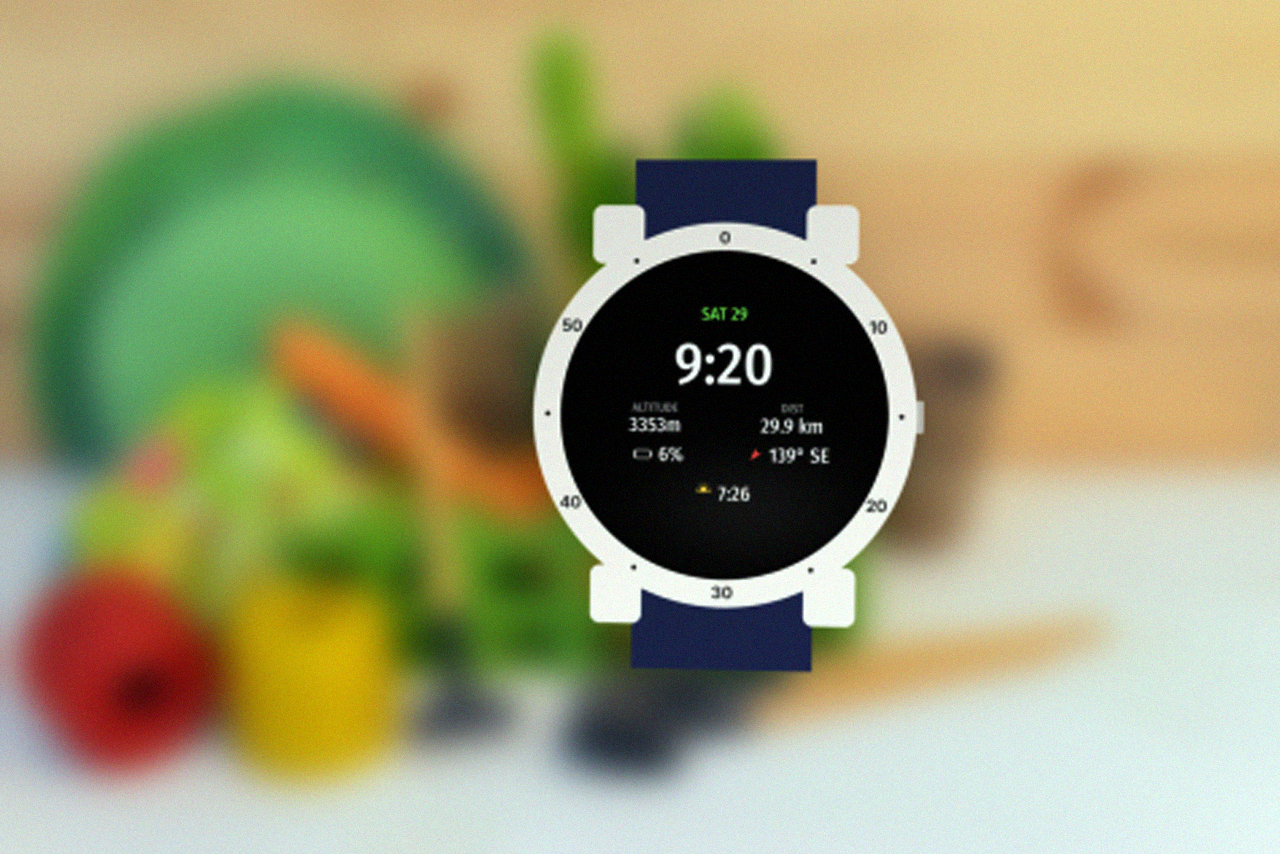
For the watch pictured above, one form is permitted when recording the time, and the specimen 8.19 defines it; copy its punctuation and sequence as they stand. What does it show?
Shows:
9.20
